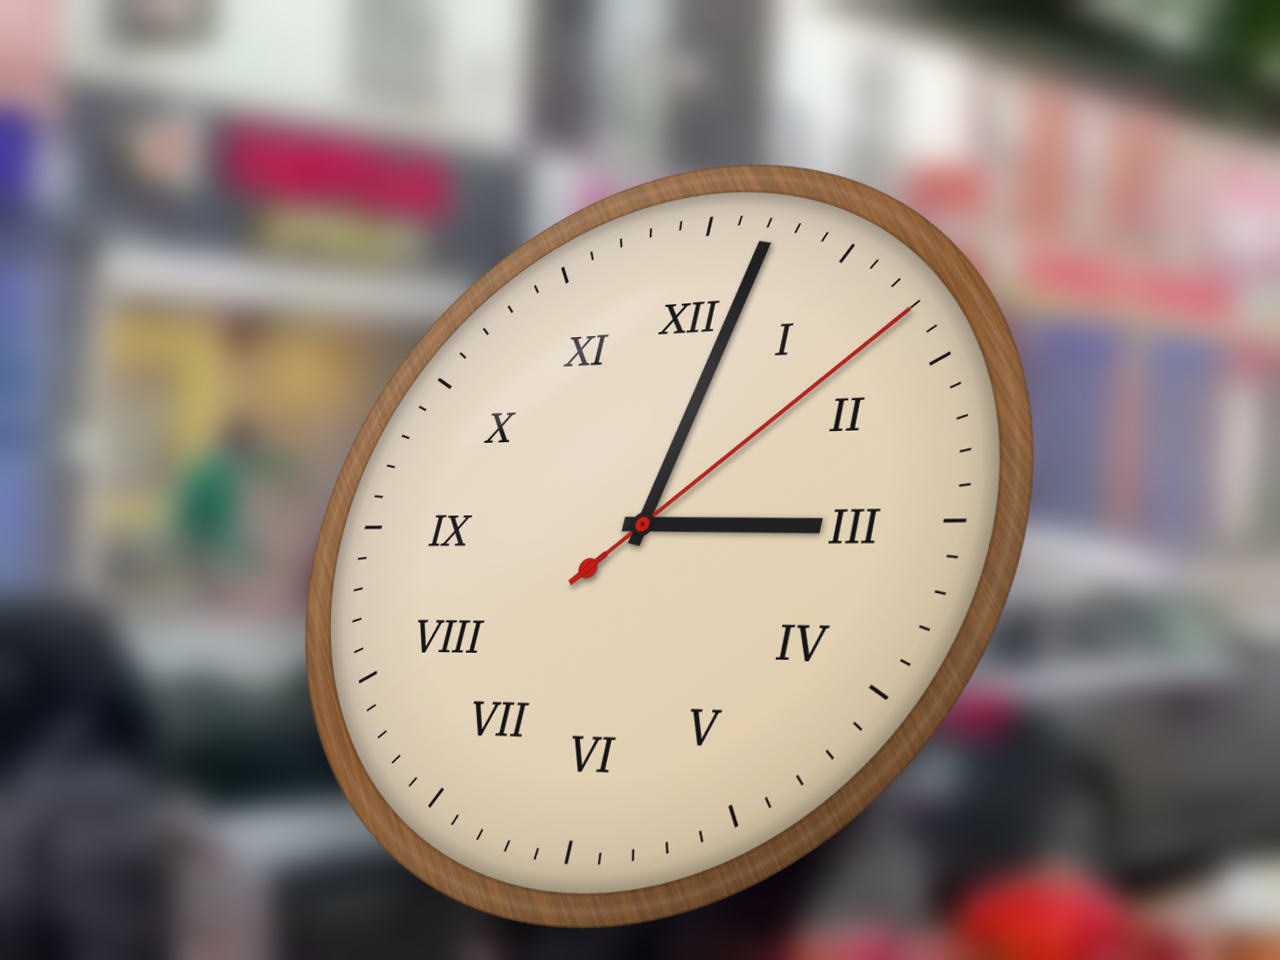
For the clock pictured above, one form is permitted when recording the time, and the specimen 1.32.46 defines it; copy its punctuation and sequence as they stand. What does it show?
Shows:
3.02.08
